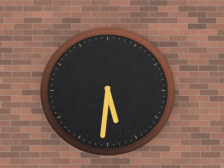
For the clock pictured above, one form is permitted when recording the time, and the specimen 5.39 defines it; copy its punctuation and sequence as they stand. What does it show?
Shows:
5.31
